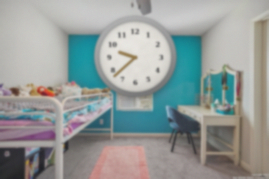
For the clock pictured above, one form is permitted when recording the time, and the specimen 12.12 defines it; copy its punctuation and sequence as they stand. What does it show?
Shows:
9.38
